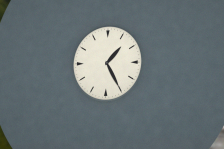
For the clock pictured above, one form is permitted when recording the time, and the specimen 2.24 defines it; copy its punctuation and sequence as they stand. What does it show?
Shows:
1.25
